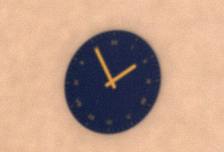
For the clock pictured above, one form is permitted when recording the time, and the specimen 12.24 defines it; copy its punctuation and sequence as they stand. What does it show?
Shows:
1.55
